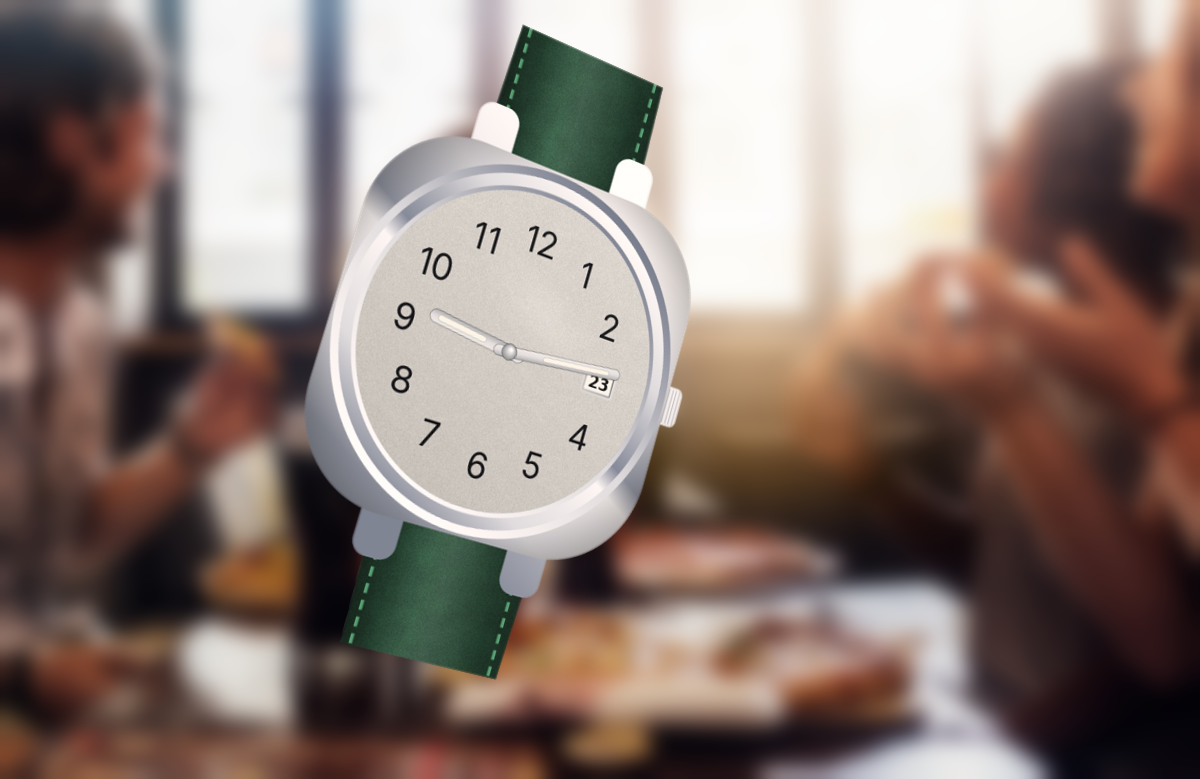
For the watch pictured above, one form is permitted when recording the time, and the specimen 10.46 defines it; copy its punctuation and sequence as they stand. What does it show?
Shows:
9.14
